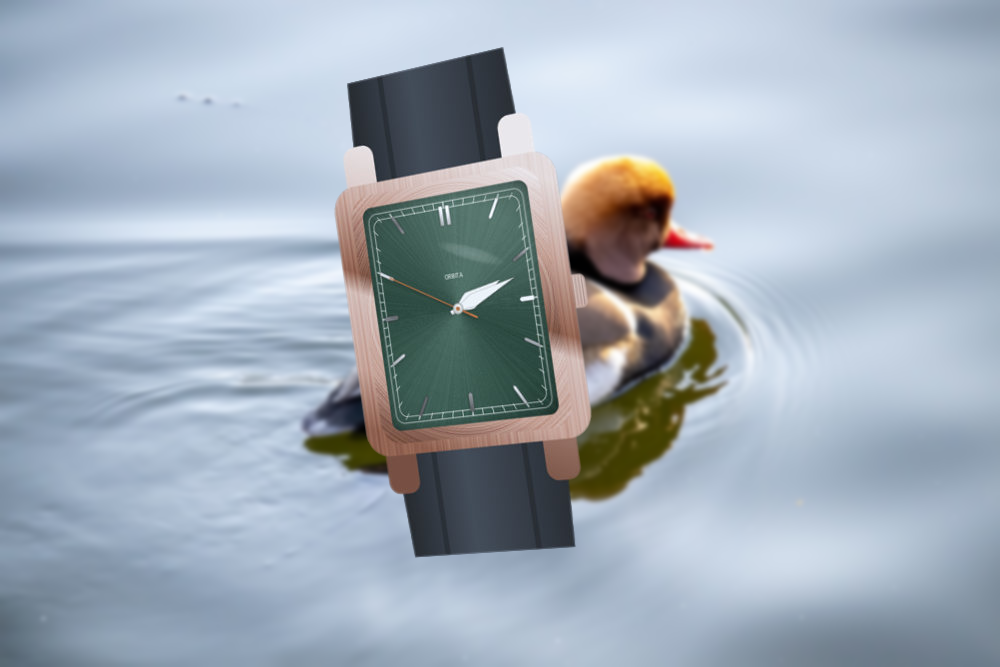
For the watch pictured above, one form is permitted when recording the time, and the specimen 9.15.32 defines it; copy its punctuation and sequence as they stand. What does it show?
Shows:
2.11.50
